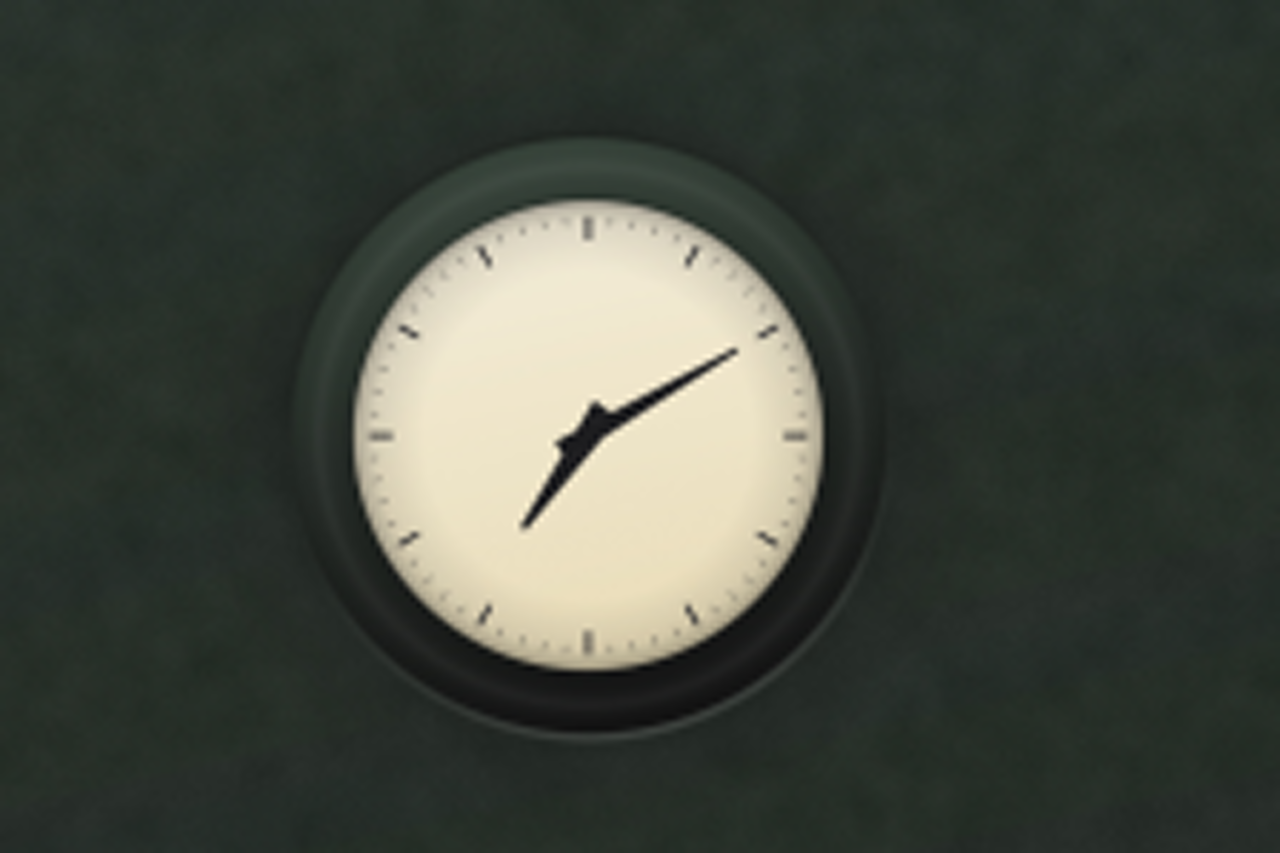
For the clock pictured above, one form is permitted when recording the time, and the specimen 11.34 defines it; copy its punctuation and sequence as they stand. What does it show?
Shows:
7.10
